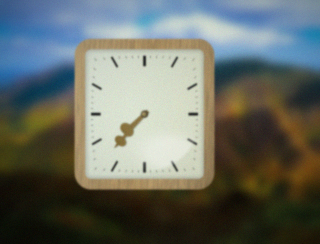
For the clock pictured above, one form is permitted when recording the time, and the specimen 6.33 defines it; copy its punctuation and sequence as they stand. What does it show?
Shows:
7.37
